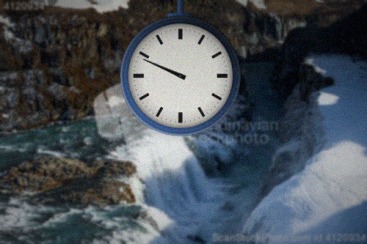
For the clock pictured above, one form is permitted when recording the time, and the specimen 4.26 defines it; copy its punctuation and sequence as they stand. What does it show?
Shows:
9.49
